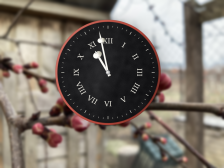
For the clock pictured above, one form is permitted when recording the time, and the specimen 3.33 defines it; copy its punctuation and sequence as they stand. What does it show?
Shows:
10.58
